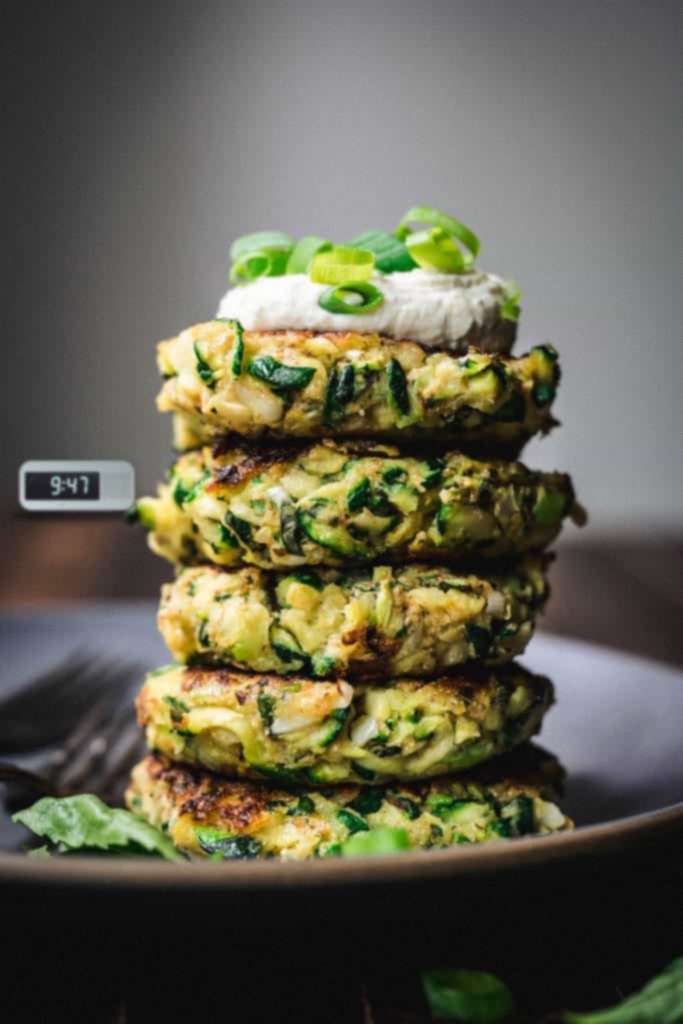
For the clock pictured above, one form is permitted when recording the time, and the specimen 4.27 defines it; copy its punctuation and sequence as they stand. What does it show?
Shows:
9.47
